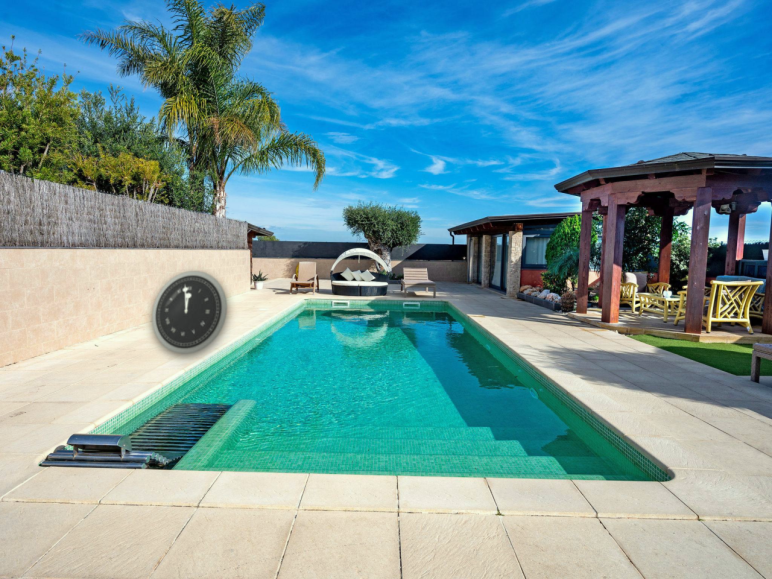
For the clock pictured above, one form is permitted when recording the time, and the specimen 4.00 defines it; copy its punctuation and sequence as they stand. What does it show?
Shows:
11.58
